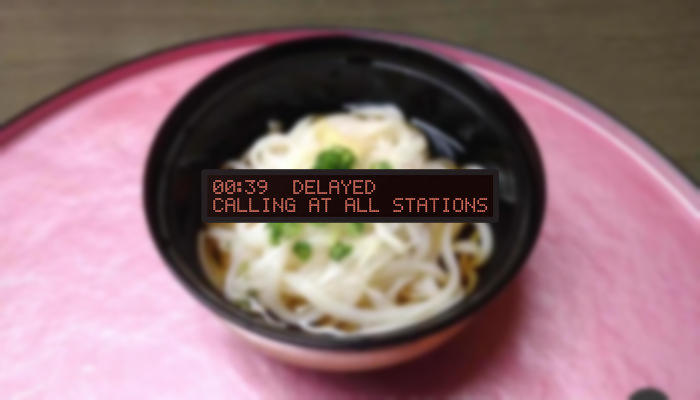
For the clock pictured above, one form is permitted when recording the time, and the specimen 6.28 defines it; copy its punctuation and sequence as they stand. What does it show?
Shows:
0.39
